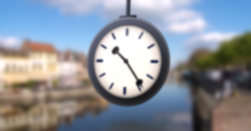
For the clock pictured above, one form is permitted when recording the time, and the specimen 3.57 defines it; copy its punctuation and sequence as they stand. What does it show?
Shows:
10.24
